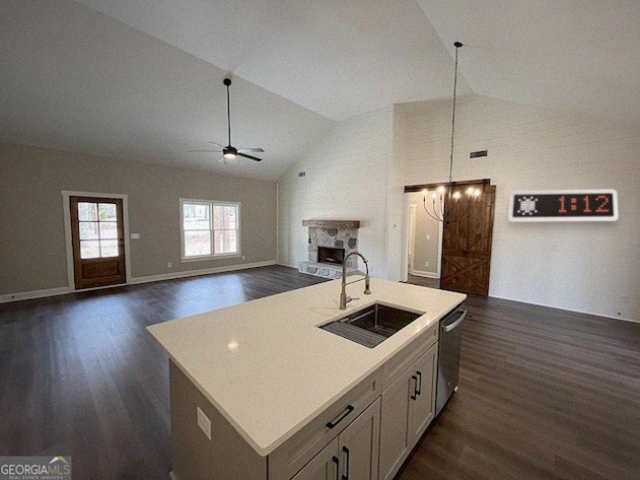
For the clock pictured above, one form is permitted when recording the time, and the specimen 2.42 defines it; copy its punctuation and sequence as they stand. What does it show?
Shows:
1.12
